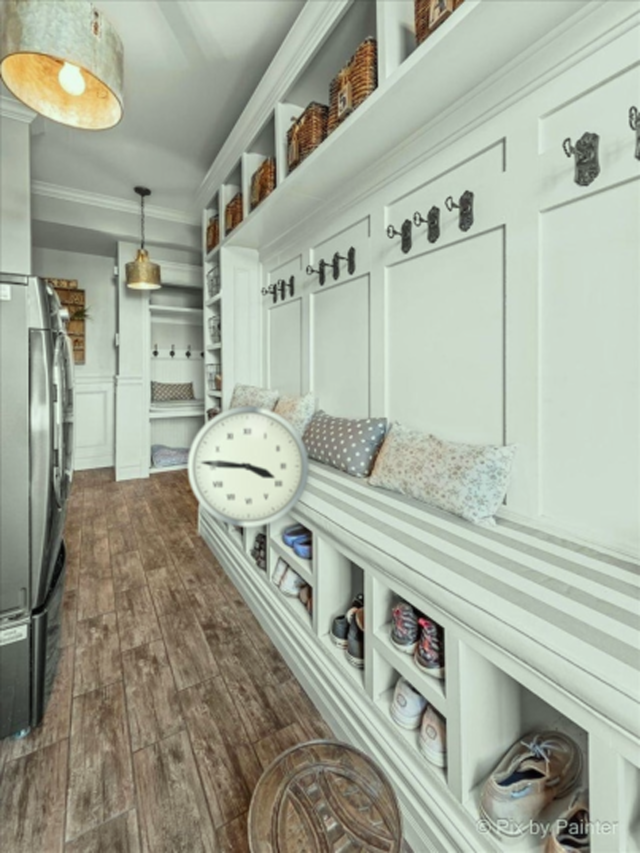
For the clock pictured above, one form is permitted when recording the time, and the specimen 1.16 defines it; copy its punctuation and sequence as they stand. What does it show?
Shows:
3.46
